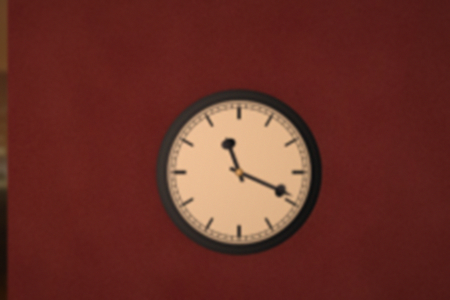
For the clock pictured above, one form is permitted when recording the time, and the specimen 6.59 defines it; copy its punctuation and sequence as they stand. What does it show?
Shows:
11.19
